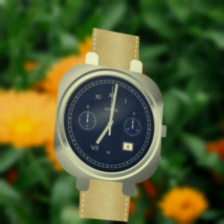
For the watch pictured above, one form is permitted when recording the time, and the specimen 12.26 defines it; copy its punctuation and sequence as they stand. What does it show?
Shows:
7.01
